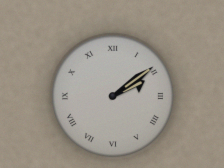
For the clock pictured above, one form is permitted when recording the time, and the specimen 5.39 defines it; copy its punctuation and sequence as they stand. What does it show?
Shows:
2.09
